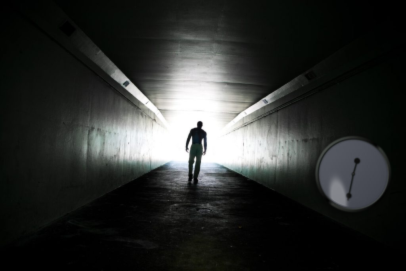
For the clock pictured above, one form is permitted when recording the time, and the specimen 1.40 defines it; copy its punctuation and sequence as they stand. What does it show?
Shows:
12.32
